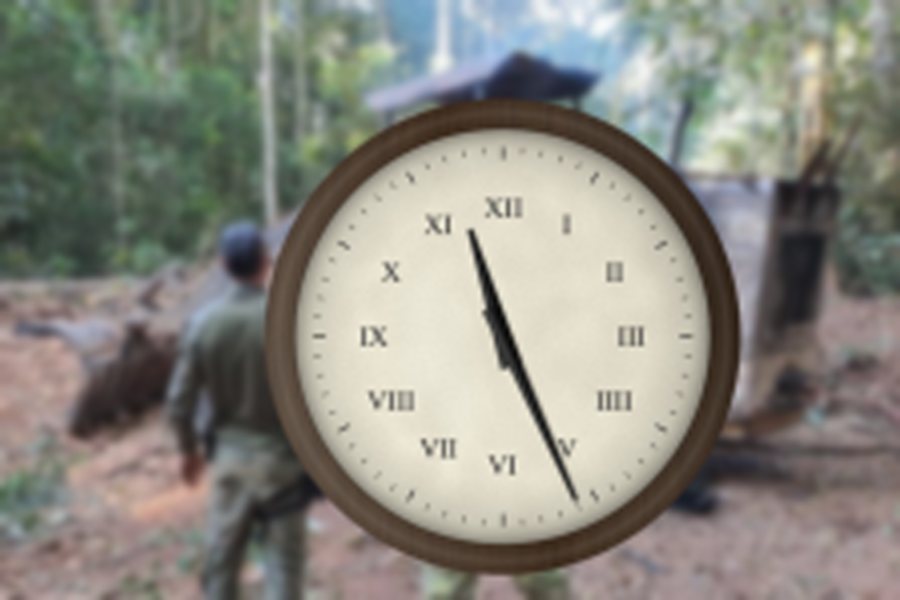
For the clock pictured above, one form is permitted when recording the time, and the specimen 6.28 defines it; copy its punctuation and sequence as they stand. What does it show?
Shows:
11.26
